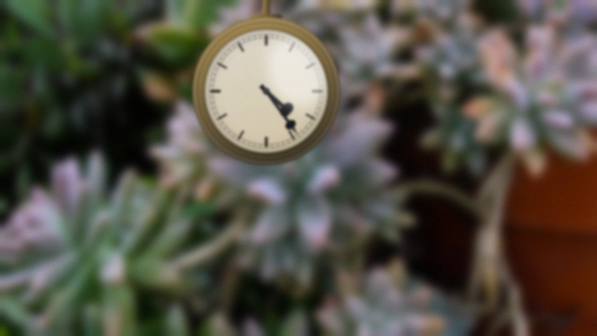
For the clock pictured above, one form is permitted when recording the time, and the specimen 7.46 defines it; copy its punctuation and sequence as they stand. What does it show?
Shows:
4.24
